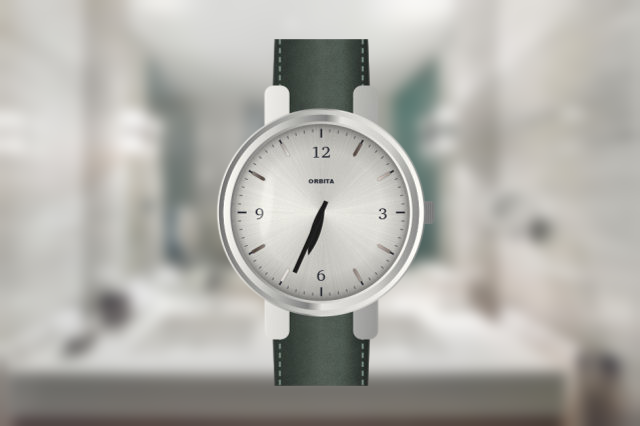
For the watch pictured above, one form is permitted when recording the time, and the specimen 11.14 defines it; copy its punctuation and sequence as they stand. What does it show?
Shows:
6.34
